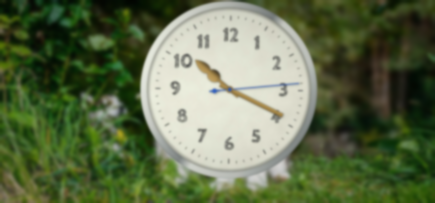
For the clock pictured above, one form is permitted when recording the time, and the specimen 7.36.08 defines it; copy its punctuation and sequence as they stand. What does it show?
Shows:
10.19.14
